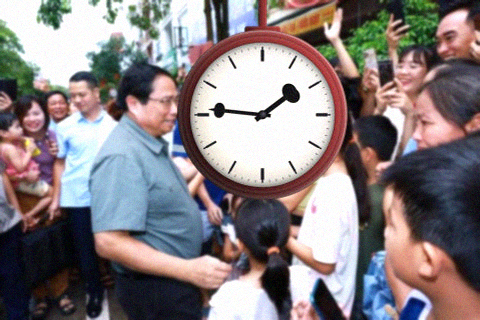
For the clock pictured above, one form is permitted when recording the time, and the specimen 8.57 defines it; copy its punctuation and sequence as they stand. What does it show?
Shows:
1.46
